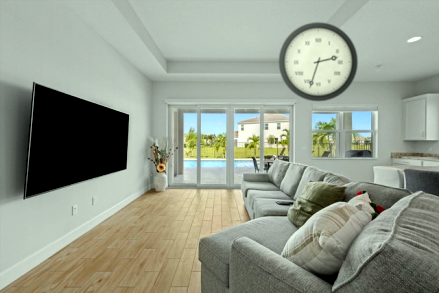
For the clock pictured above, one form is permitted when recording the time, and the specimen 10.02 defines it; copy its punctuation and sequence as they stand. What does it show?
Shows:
2.33
